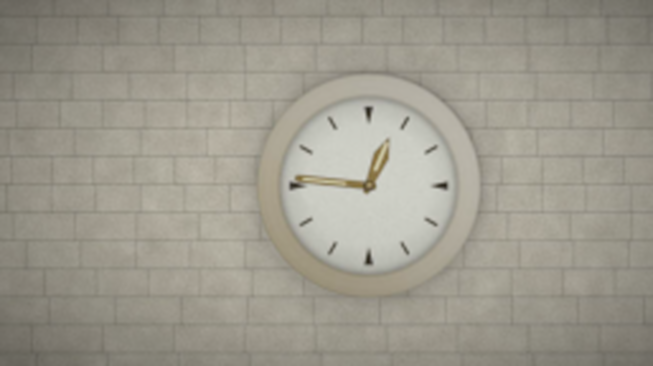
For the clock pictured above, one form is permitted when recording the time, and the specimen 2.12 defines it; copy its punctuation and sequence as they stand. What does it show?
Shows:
12.46
